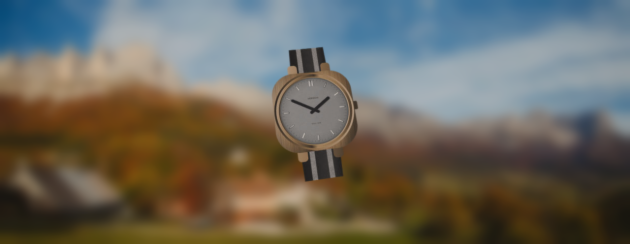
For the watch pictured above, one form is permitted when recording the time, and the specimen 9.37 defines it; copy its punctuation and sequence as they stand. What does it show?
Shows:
1.50
